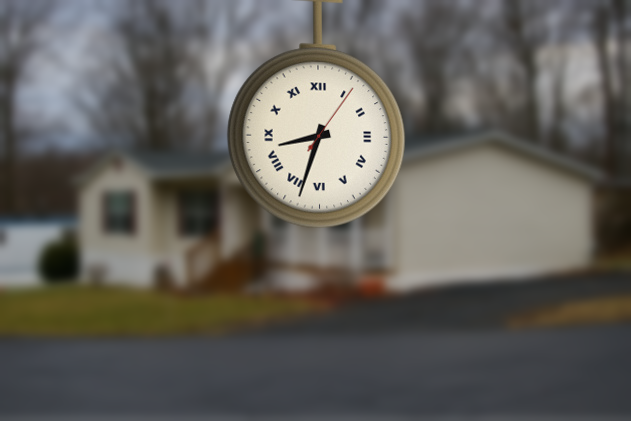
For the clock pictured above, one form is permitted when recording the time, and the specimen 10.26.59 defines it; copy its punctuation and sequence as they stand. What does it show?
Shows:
8.33.06
